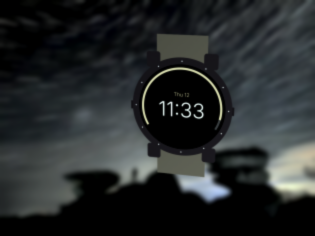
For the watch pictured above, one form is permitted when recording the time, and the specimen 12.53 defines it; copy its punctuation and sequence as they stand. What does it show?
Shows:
11.33
